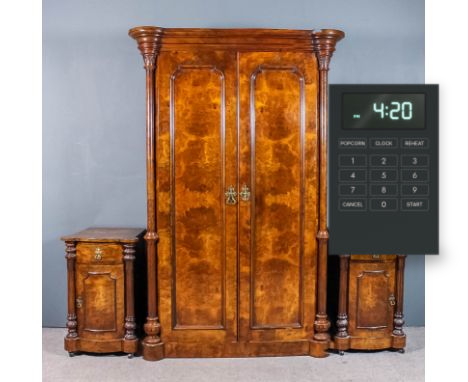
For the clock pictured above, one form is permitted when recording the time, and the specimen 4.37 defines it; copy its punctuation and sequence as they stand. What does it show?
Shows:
4.20
